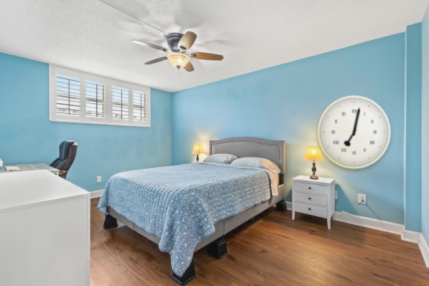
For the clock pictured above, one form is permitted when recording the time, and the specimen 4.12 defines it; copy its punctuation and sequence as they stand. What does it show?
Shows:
7.02
